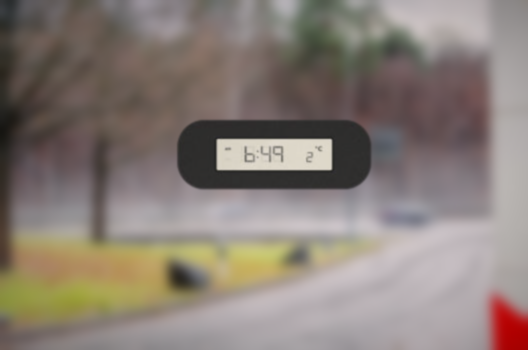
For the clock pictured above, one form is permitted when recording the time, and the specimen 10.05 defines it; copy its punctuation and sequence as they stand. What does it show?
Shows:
6.49
